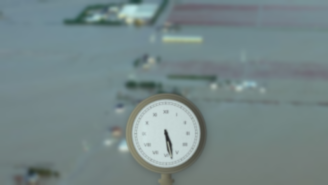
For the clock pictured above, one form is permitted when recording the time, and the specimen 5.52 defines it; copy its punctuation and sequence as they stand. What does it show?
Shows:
5.28
